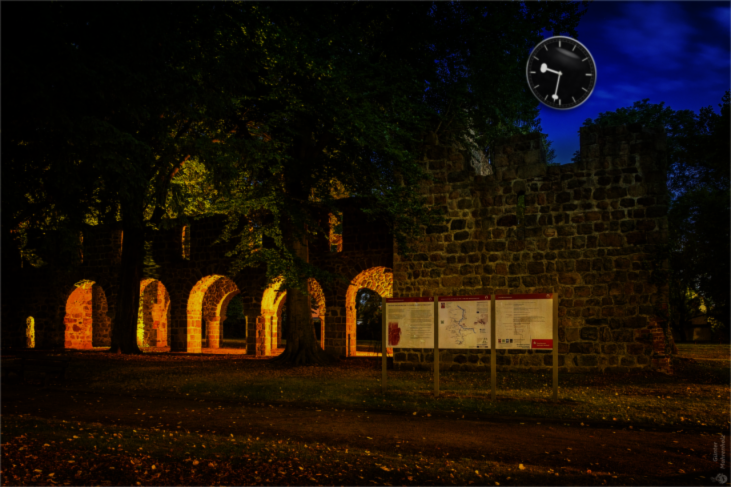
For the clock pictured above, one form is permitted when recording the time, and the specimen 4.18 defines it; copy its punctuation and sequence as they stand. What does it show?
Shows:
9.32
